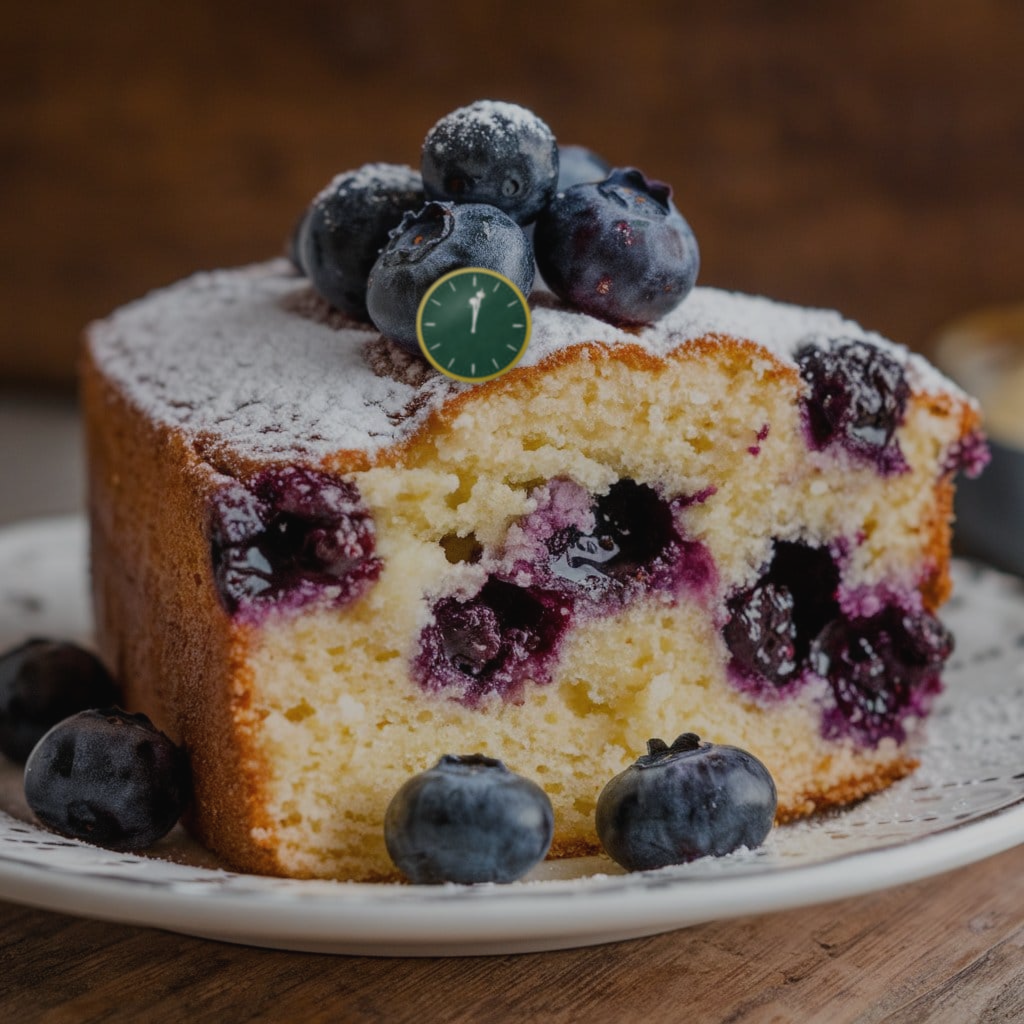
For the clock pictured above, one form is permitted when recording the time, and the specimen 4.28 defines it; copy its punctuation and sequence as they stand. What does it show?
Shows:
12.02
